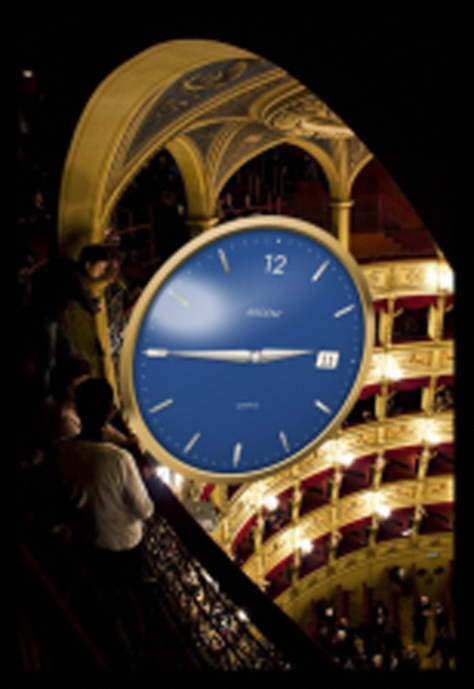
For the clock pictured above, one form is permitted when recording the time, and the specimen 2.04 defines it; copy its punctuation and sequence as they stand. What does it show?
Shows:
2.45
